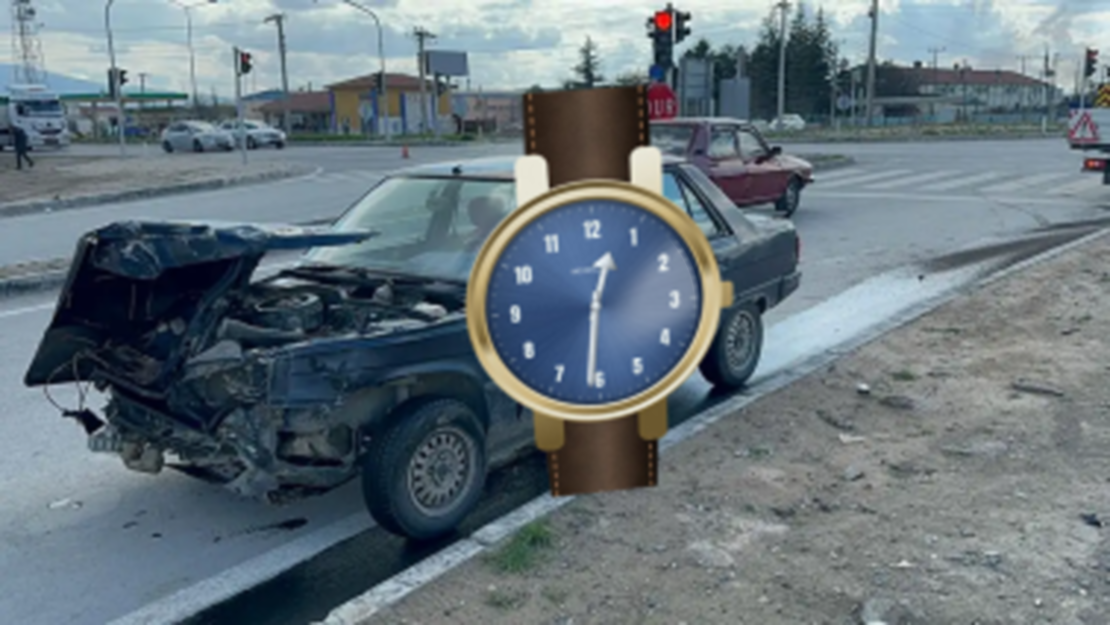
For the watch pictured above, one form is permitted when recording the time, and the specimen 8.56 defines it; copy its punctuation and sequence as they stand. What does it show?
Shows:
12.31
